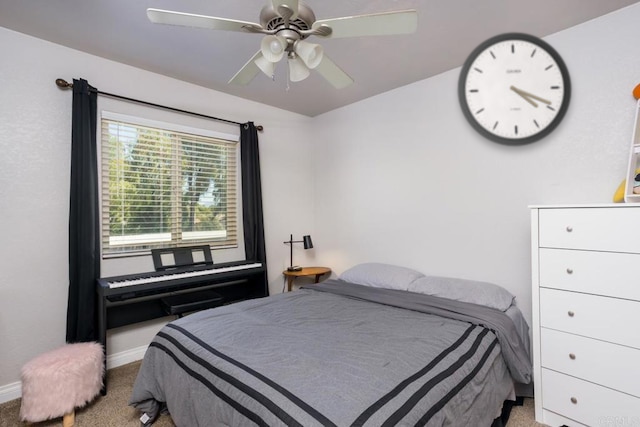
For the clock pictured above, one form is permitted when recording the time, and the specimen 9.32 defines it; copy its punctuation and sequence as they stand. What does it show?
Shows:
4.19
